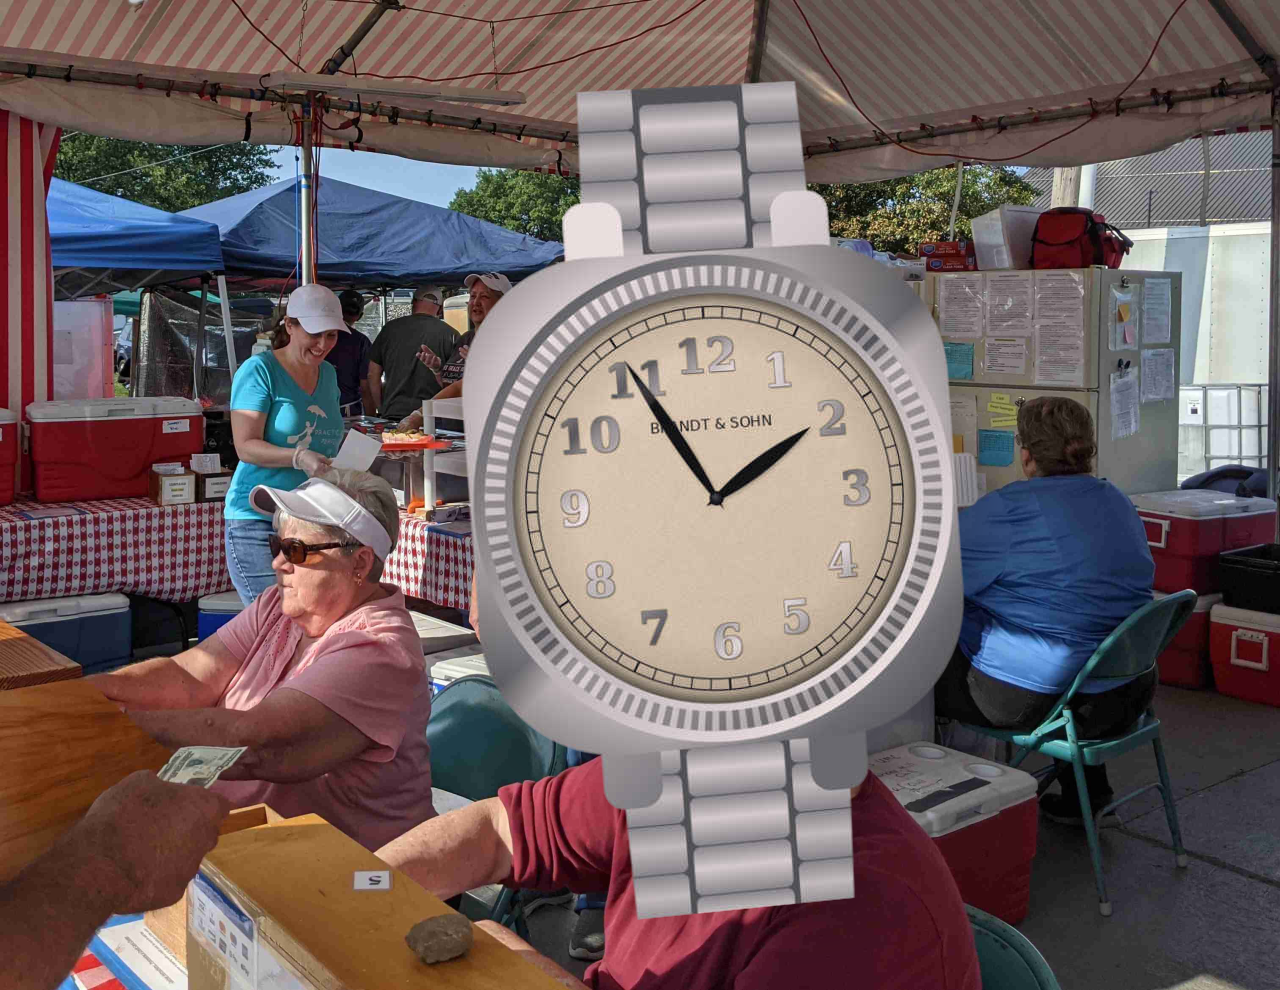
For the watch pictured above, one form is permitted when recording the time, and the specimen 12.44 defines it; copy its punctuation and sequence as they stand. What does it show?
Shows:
1.55
